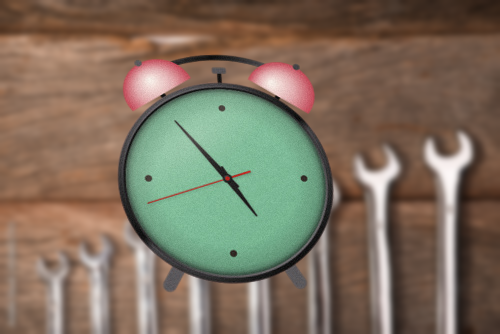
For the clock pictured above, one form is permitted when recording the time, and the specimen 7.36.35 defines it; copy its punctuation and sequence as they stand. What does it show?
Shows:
4.53.42
